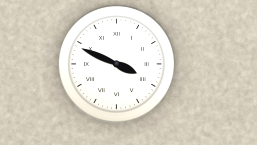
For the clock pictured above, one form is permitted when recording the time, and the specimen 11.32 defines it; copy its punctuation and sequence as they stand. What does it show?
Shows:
3.49
